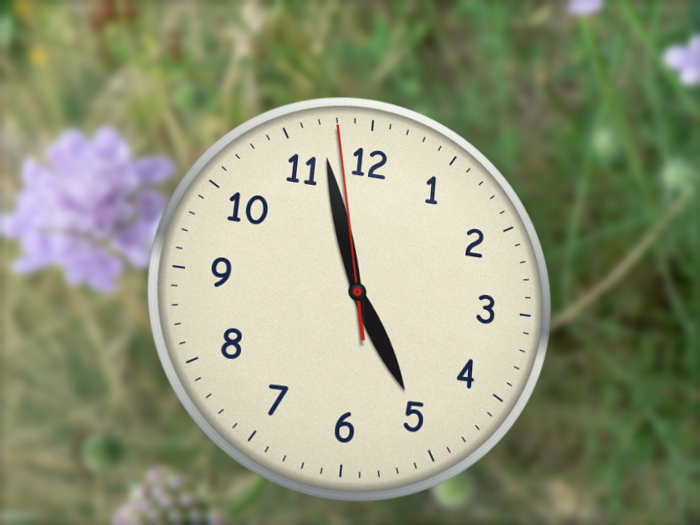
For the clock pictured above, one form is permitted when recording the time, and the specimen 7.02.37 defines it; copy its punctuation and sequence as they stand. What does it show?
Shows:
4.56.58
